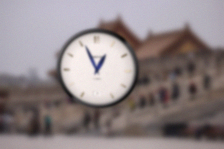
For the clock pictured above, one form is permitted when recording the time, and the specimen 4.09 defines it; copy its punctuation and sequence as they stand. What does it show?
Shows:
12.56
